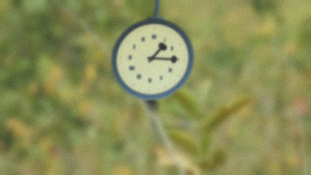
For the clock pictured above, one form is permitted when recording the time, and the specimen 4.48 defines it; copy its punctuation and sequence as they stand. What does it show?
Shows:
1.15
